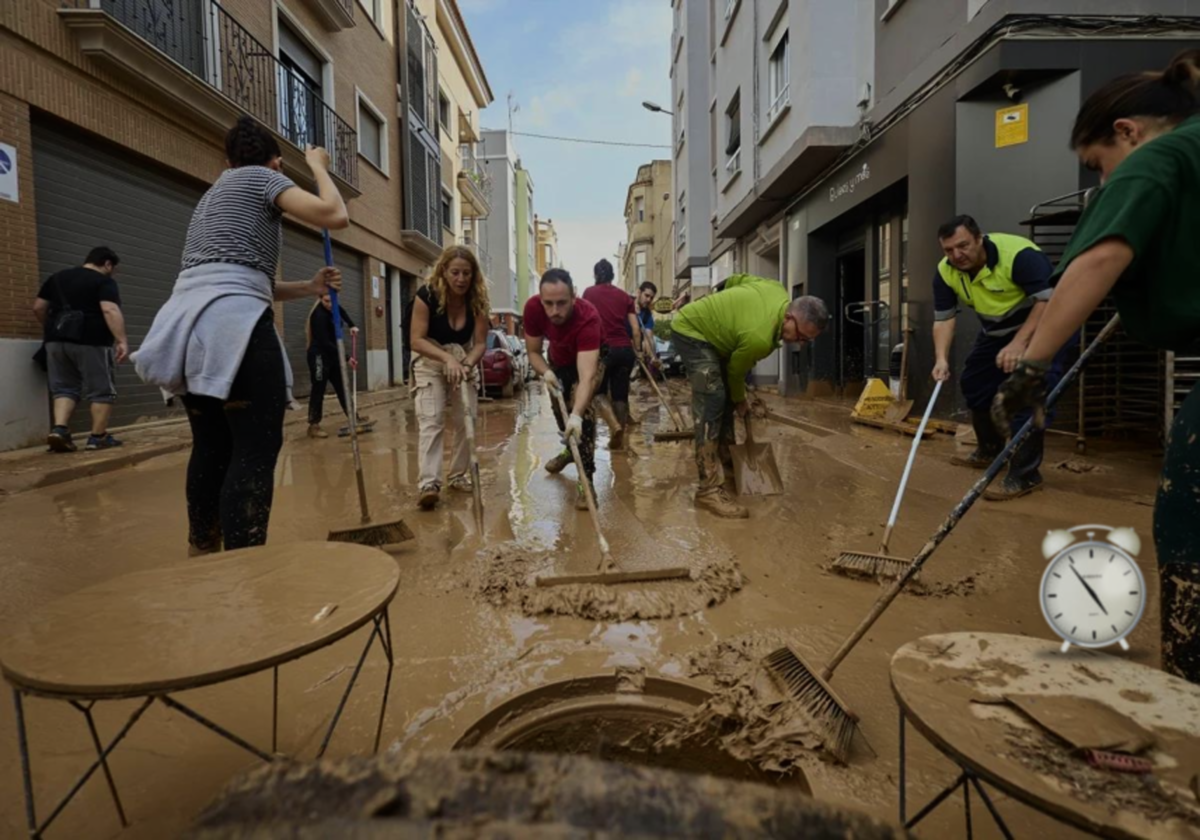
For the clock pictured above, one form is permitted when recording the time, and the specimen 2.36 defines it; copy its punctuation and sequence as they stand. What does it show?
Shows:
4.54
